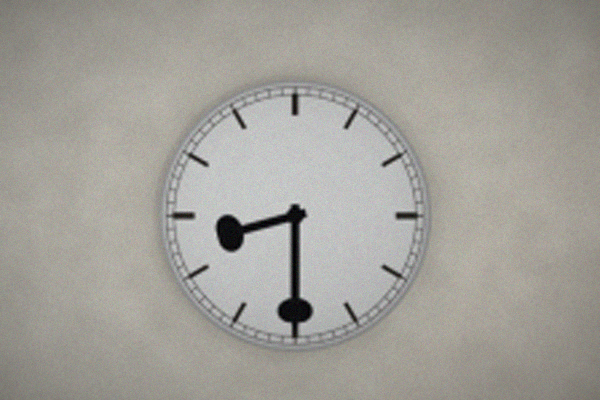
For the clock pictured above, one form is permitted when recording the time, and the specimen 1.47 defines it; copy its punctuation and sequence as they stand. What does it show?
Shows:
8.30
